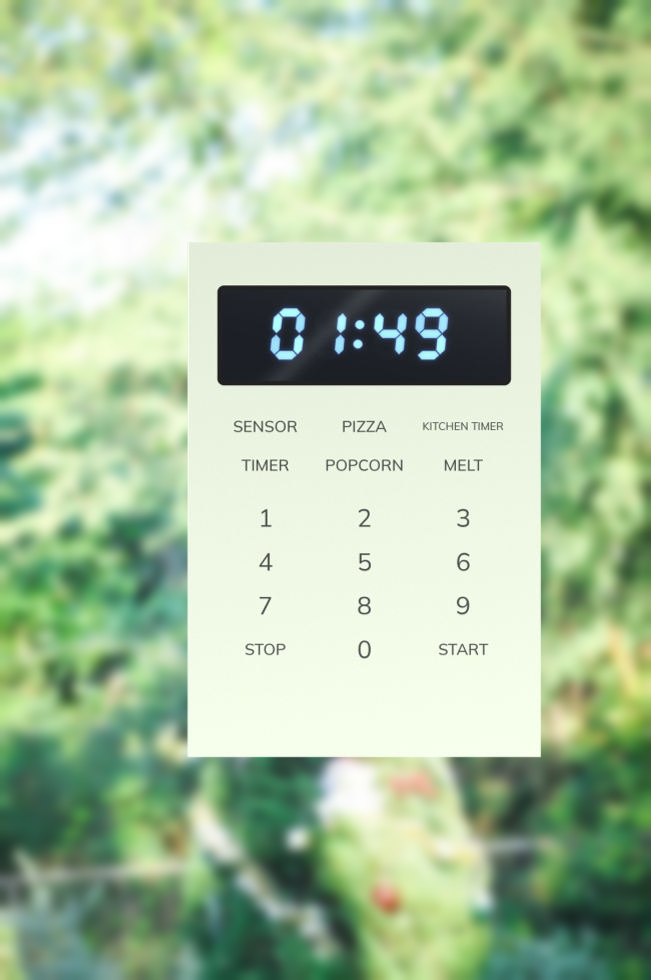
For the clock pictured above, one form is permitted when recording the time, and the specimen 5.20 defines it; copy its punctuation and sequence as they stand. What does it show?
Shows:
1.49
